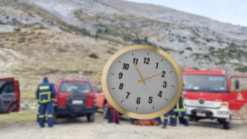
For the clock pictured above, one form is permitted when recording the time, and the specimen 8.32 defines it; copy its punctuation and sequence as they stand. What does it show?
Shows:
1.54
